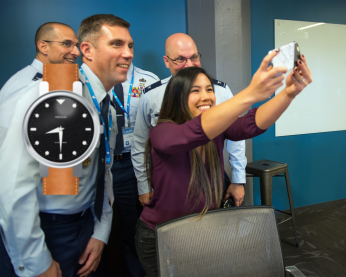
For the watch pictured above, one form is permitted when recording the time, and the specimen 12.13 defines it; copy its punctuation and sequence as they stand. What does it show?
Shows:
8.30
